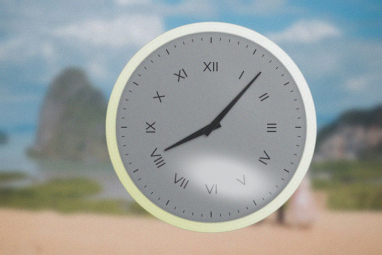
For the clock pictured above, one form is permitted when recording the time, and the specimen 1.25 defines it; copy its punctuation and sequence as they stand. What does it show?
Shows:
8.07
